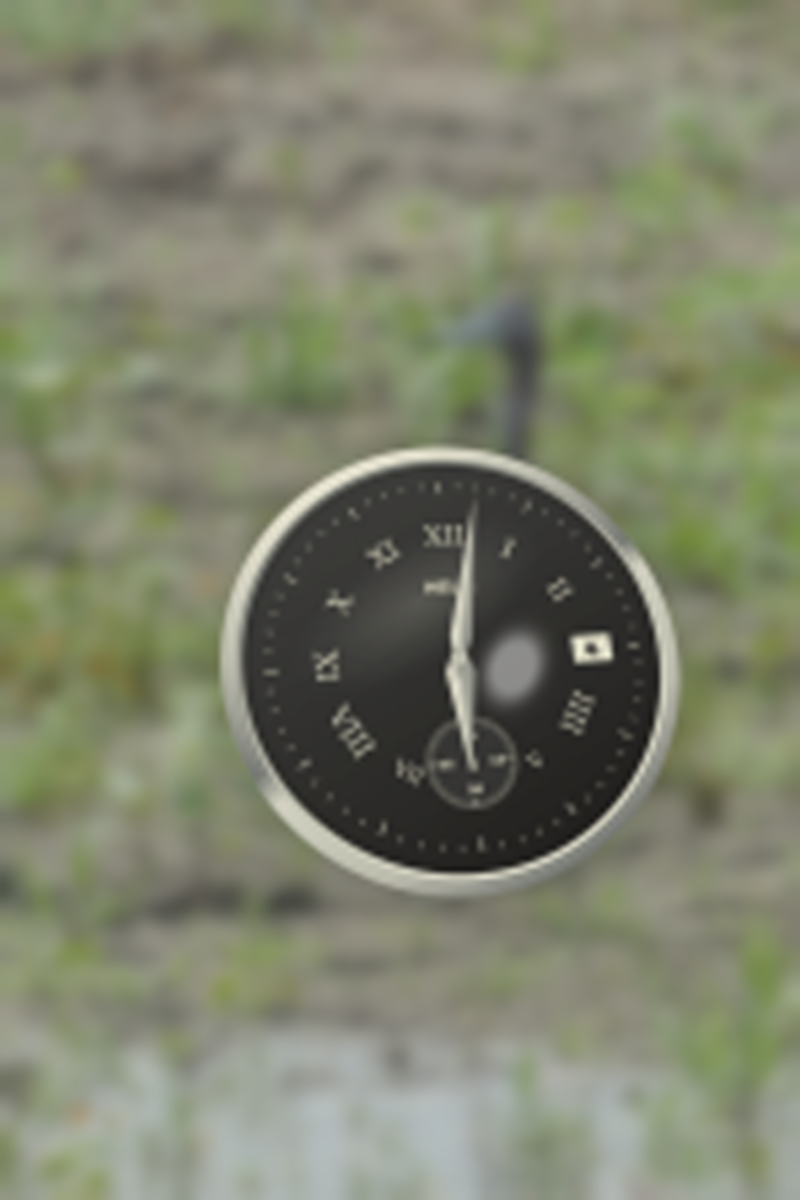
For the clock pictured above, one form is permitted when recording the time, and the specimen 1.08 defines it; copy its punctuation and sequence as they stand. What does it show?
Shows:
6.02
